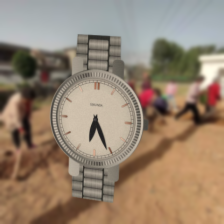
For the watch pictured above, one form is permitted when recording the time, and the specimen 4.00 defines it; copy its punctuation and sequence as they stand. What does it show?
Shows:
6.26
